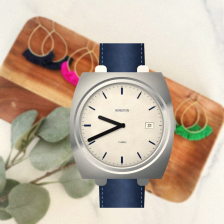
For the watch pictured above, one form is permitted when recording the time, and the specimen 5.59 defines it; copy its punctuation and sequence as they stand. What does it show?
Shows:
9.41
